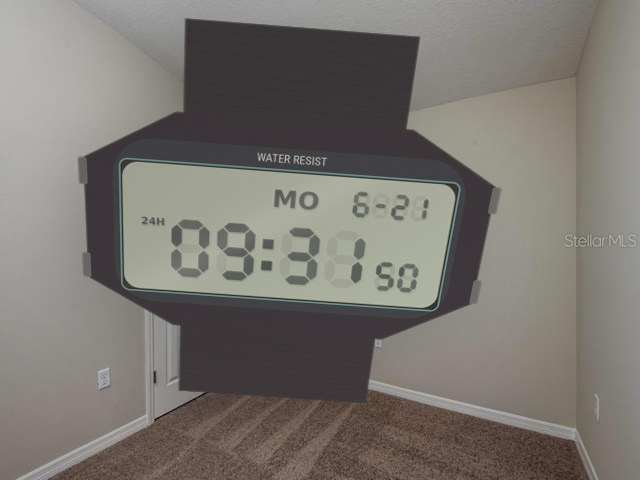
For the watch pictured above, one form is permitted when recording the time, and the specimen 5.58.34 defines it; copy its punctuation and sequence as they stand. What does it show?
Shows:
9.31.50
